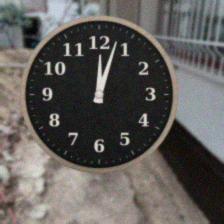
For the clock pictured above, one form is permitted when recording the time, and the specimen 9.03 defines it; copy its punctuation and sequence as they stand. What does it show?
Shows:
12.03
